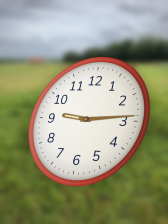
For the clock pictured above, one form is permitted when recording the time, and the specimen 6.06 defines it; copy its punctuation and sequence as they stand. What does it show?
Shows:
9.14
